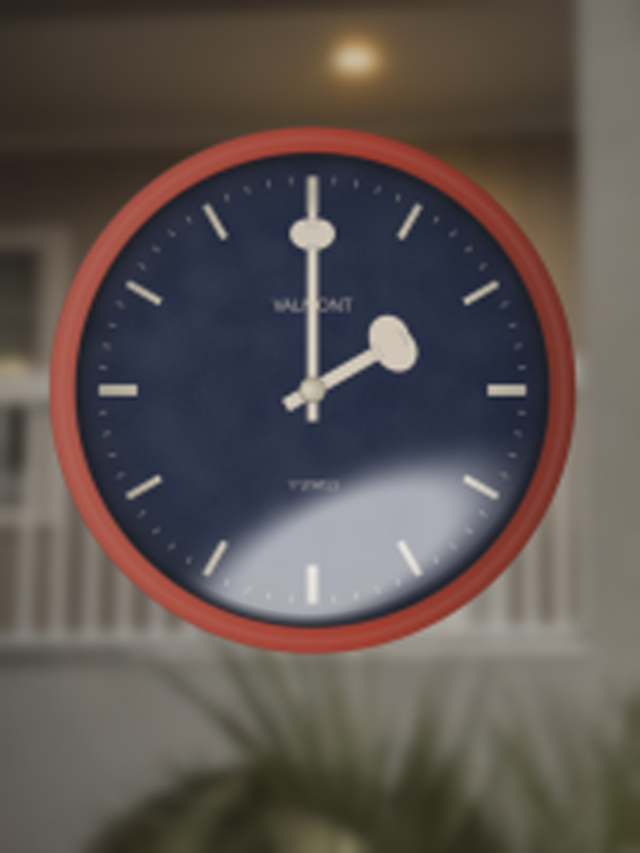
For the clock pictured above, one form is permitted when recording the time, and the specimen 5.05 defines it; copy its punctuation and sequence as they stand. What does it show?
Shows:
2.00
